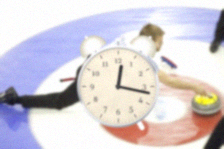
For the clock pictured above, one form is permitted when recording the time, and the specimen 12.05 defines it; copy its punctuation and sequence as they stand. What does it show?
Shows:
12.17
